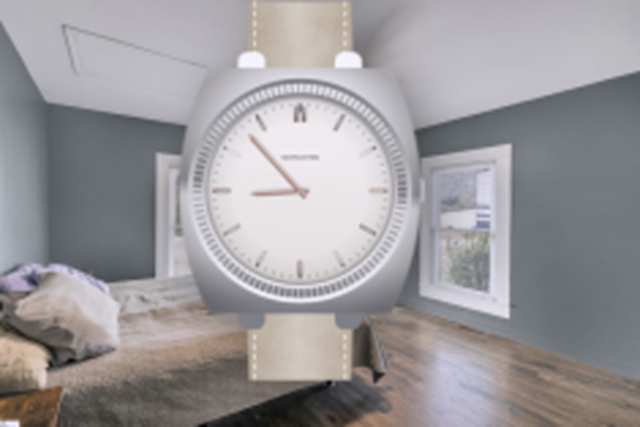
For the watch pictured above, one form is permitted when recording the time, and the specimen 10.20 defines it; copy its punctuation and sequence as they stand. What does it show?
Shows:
8.53
